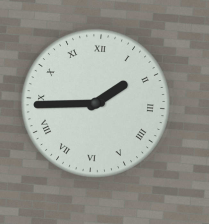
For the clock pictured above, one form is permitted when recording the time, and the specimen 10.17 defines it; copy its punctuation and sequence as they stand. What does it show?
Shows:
1.44
